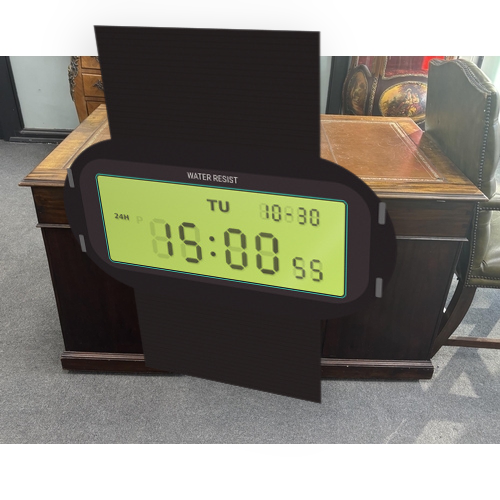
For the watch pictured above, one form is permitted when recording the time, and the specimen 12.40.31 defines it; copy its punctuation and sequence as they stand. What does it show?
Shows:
15.00.55
